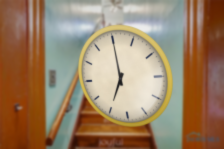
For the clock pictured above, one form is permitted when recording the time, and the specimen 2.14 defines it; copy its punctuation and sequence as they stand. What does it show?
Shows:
7.00
